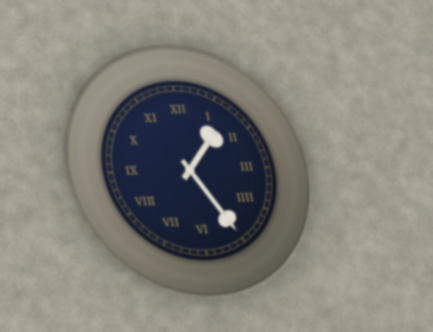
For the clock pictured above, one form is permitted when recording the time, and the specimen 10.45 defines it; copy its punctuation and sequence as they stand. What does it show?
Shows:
1.25
